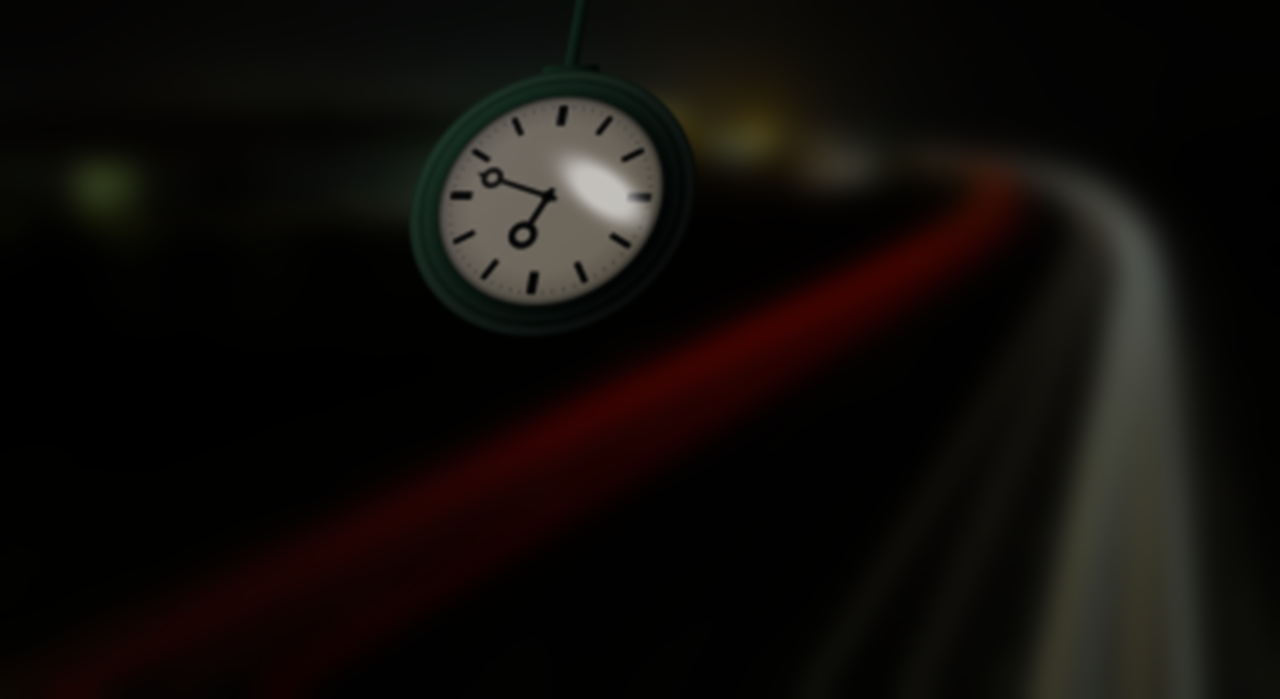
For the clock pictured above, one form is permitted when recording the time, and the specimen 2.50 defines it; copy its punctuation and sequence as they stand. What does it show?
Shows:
6.48
